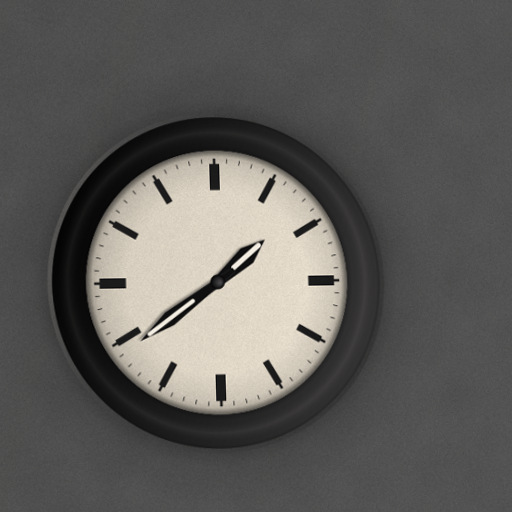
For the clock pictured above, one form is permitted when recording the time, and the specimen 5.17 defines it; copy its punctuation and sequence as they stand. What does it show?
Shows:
1.39
